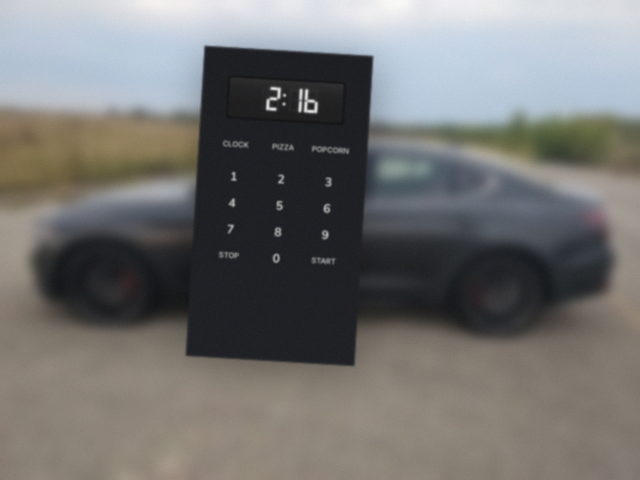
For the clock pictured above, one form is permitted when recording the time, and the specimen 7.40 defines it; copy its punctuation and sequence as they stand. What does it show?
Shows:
2.16
